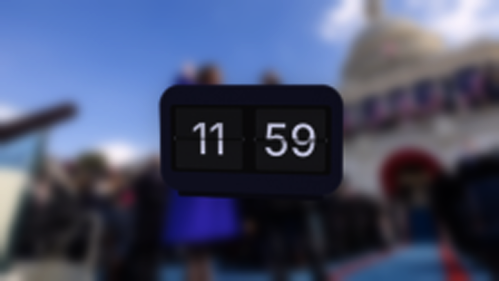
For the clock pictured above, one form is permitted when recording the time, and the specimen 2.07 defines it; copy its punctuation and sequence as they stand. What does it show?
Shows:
11.59
